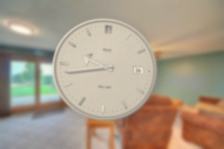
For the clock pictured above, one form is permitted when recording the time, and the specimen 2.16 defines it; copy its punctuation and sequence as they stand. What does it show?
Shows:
9.43
